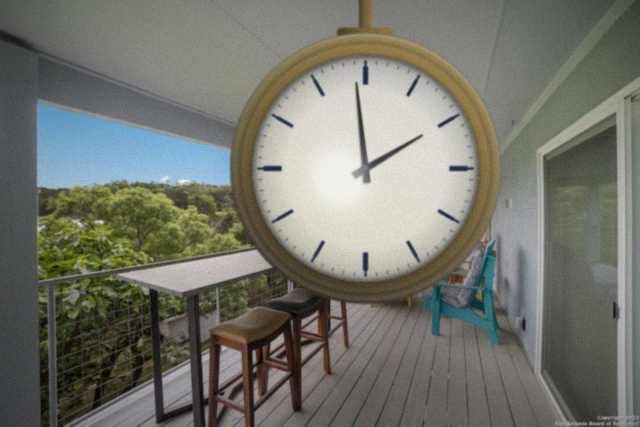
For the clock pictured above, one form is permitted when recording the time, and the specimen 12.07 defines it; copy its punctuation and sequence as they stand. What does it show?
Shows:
1.59
